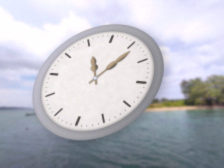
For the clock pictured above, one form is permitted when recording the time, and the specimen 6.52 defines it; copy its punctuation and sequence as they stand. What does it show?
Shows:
11.06
